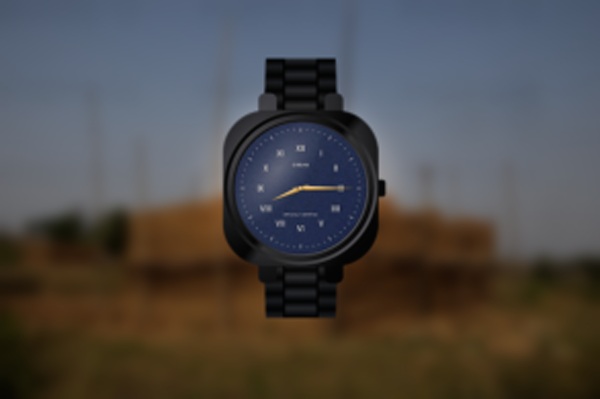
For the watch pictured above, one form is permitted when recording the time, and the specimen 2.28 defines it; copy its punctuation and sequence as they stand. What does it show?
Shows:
8.15
